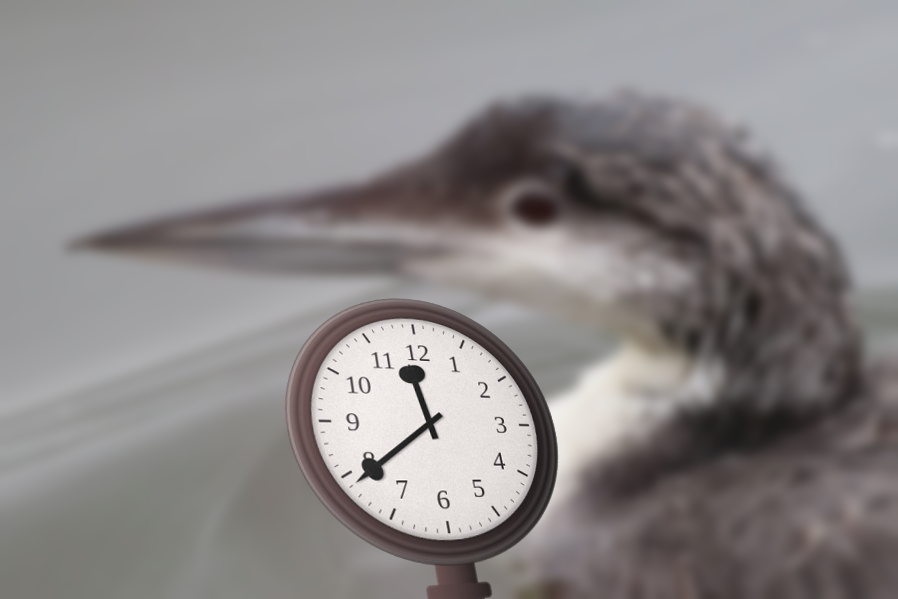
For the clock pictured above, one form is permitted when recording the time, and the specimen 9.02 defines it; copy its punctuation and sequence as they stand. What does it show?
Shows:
11.39
